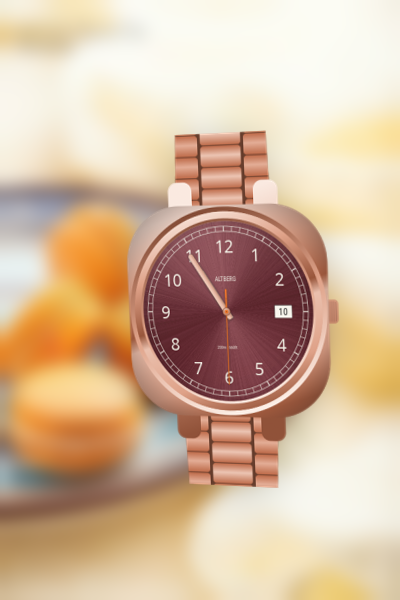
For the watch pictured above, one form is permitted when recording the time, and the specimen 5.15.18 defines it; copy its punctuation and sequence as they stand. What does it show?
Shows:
10.54.30
